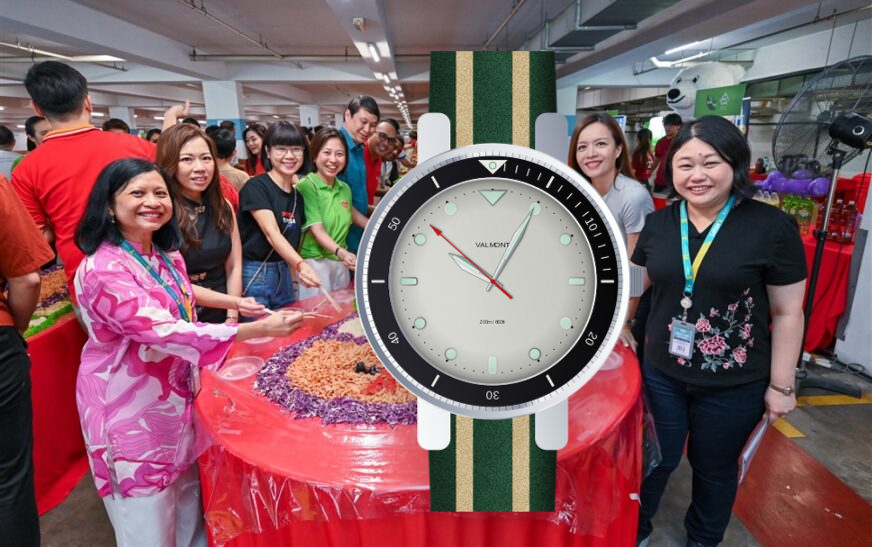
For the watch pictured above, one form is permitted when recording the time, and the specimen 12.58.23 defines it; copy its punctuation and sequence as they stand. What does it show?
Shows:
10.04.52
